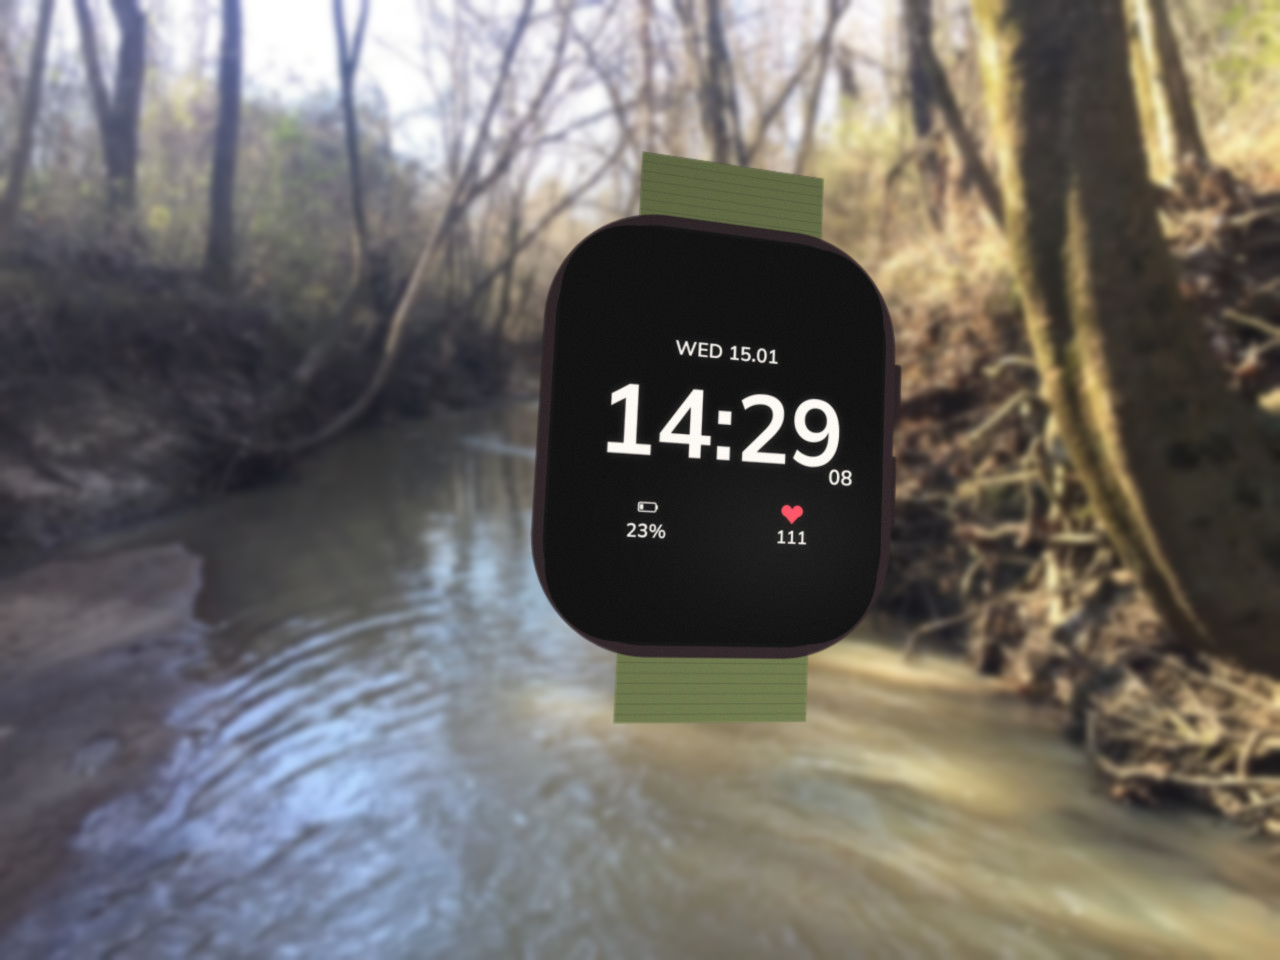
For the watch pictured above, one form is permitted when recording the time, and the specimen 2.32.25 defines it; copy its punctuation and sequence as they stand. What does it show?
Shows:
14.29.08
